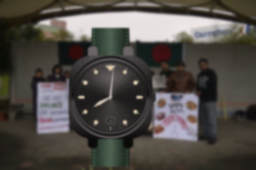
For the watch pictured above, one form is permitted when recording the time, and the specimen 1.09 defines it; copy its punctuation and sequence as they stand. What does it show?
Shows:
8.01
